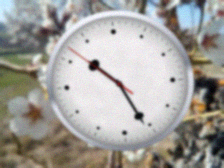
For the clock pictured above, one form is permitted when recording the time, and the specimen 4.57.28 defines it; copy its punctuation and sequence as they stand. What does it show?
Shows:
10.25.52
